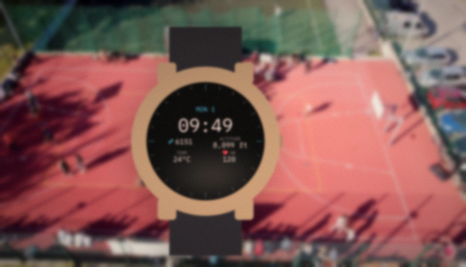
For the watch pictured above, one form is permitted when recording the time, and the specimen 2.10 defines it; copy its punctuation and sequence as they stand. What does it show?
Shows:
9.49
